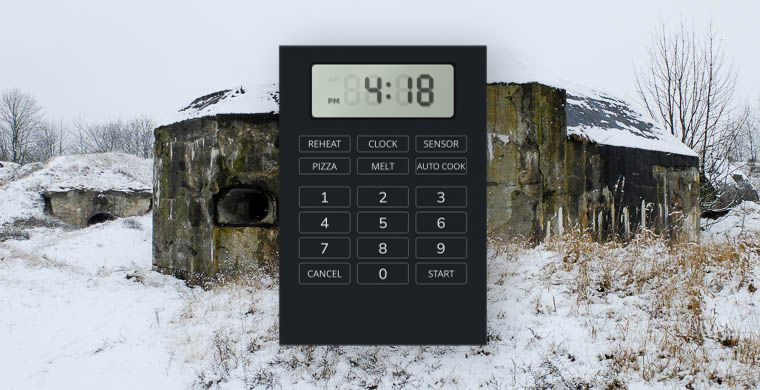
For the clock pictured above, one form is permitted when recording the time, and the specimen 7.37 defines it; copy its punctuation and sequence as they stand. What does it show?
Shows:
4.18
